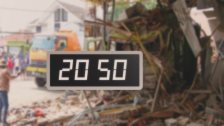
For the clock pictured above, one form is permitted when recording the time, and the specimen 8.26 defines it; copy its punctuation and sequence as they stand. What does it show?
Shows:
20.50
